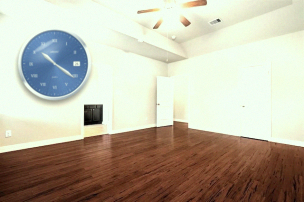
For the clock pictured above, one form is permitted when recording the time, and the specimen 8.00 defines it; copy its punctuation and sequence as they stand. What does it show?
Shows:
10.21
